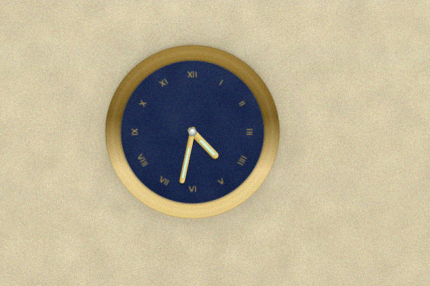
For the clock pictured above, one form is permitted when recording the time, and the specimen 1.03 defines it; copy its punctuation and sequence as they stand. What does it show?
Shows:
4.32
